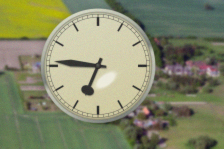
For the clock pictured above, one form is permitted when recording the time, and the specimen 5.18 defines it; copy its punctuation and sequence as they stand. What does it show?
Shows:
6.46
